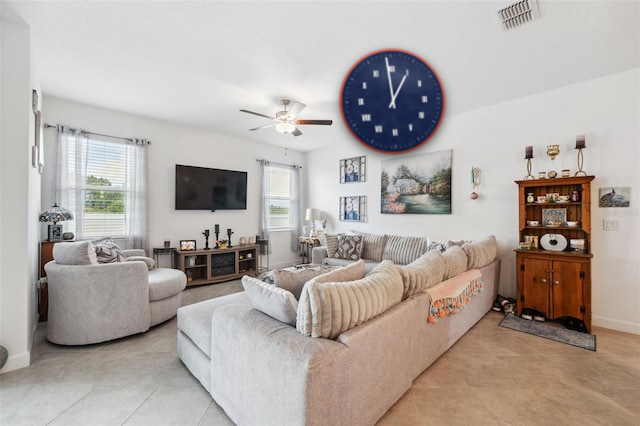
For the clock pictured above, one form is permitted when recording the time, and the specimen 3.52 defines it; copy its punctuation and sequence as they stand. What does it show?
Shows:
12.59
